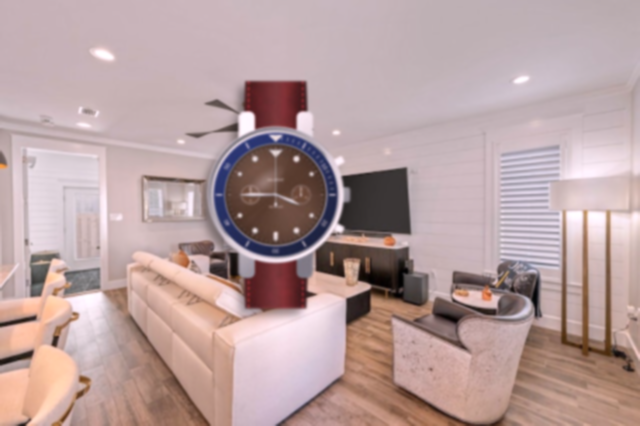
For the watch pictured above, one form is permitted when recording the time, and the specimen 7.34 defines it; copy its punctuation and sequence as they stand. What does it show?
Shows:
3.45
